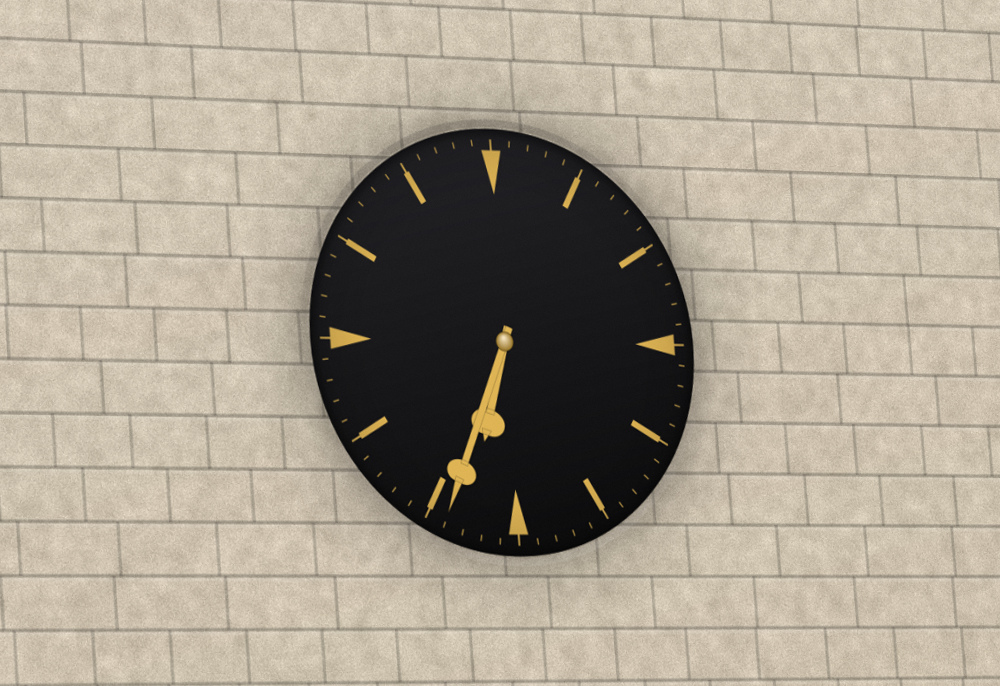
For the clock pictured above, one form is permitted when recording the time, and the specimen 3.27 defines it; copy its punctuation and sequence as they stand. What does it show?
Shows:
6.34
